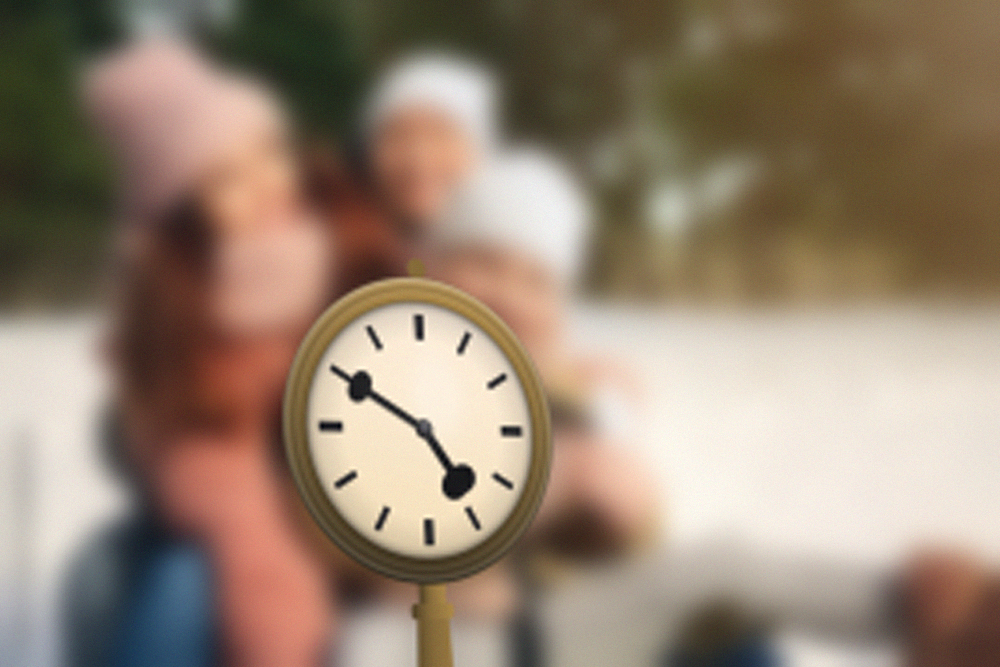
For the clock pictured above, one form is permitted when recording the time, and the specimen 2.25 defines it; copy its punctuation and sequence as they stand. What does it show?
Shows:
4.50
